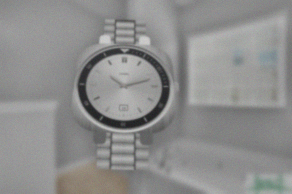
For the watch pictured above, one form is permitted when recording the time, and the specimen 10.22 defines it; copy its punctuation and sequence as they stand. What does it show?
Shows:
10.12
